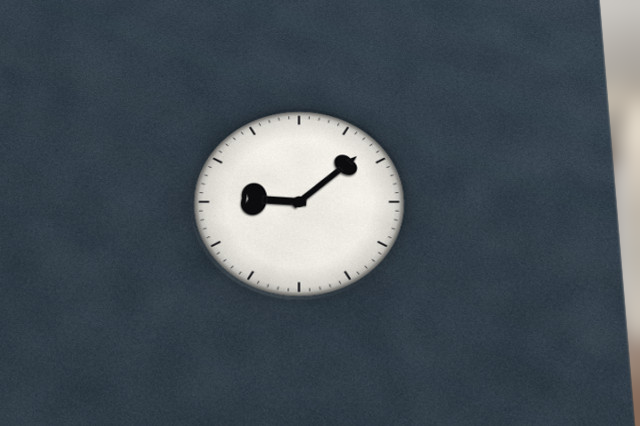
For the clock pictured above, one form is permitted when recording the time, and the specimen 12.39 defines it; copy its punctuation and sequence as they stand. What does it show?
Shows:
9.08
